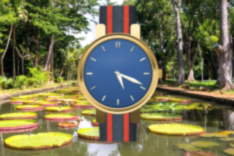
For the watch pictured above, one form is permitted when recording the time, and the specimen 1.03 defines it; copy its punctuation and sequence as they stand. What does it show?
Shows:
5.19
